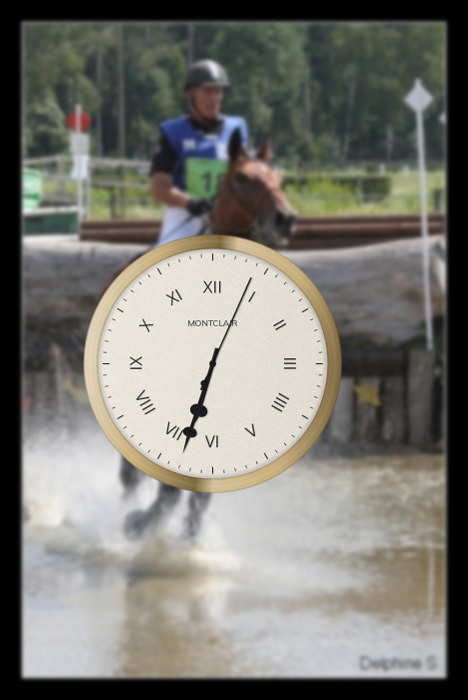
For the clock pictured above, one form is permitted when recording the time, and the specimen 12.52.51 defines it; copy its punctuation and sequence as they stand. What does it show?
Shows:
6.33.04
